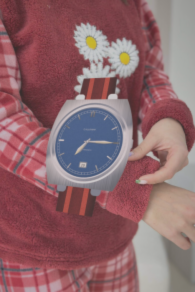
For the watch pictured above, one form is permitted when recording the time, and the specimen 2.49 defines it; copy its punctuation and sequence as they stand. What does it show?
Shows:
7.15
